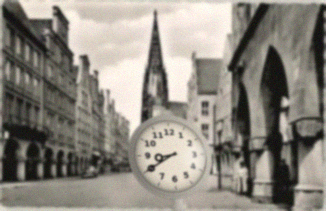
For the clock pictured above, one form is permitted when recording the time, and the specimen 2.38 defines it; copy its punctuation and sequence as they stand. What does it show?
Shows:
8.40
